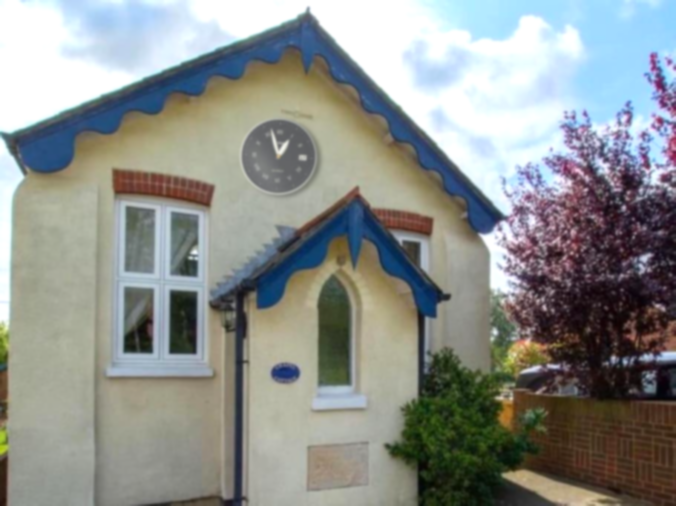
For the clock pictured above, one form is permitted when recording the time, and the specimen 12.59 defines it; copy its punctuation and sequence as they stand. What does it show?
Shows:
12.57
